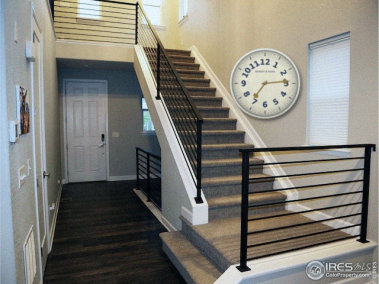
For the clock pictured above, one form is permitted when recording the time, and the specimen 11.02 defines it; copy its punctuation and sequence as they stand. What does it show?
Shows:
7.14
